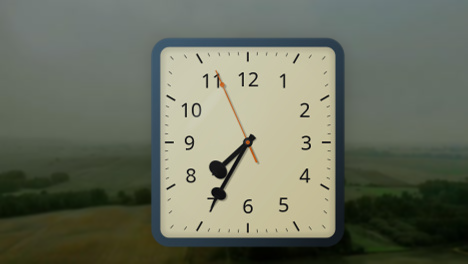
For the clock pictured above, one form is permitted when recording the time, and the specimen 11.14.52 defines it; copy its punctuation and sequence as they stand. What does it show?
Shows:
7.34.56
